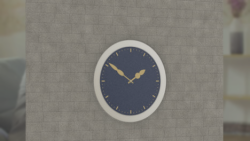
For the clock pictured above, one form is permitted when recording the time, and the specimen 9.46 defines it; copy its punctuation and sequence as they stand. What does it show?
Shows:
1.51
